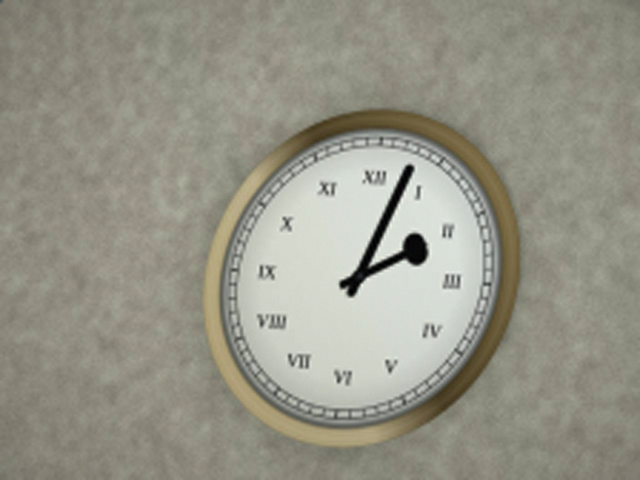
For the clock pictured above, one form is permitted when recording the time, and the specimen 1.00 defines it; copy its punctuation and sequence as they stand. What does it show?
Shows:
2.03
